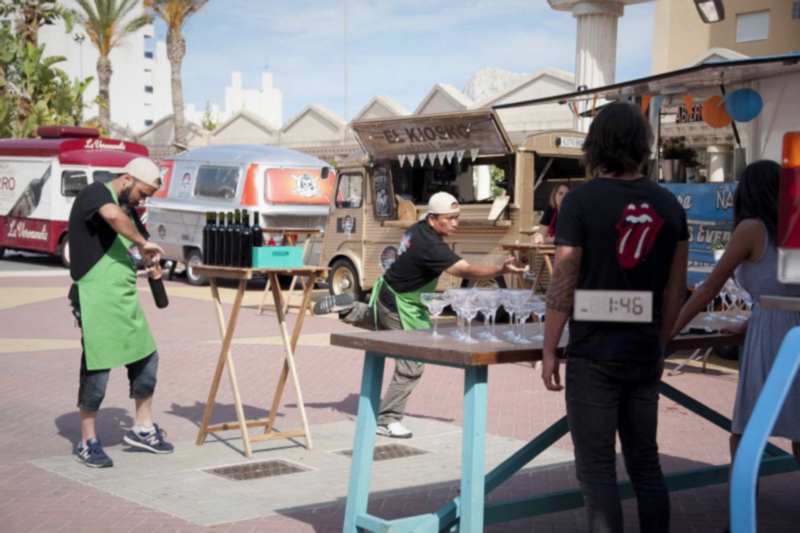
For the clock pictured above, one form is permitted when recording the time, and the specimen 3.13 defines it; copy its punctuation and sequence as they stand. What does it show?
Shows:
1.46
